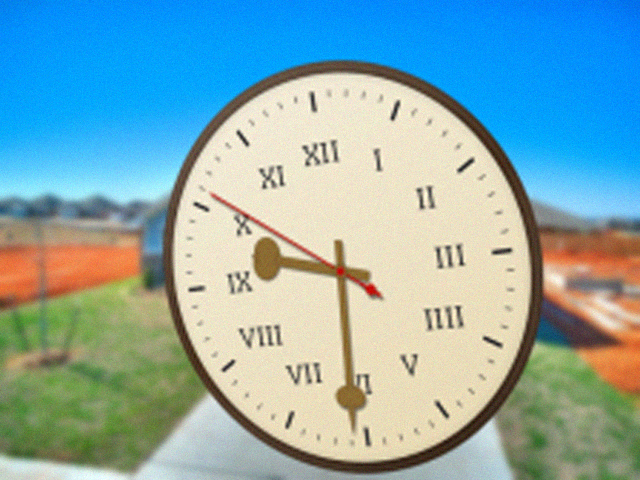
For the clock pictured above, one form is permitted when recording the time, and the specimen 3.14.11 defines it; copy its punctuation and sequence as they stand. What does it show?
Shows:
9.30.51
